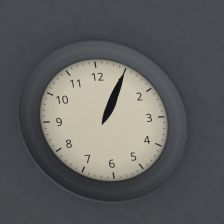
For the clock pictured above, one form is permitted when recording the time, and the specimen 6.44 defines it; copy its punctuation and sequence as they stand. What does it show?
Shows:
1.05
